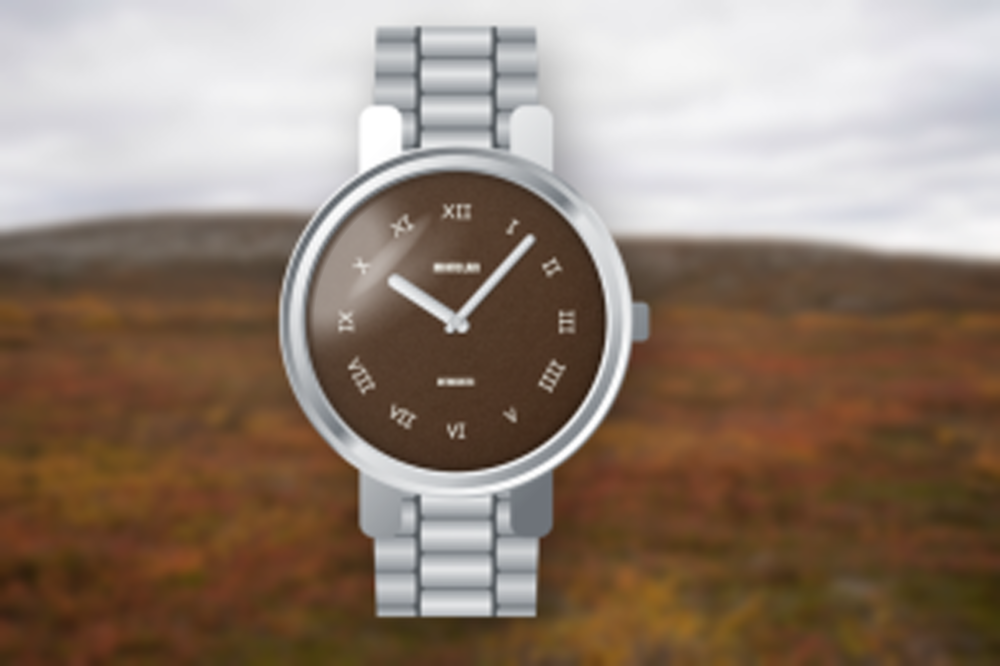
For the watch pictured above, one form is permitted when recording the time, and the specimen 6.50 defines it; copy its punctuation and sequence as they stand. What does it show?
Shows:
10.07
